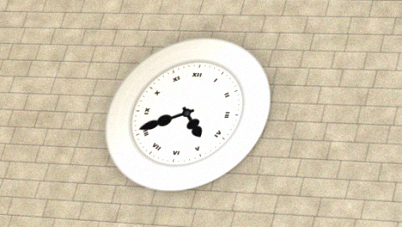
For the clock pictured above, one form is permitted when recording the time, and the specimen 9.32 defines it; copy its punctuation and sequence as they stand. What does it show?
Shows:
4.41
